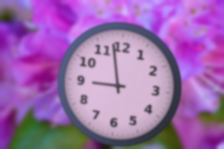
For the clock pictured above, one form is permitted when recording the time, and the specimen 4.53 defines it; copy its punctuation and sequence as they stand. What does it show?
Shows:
8.58
